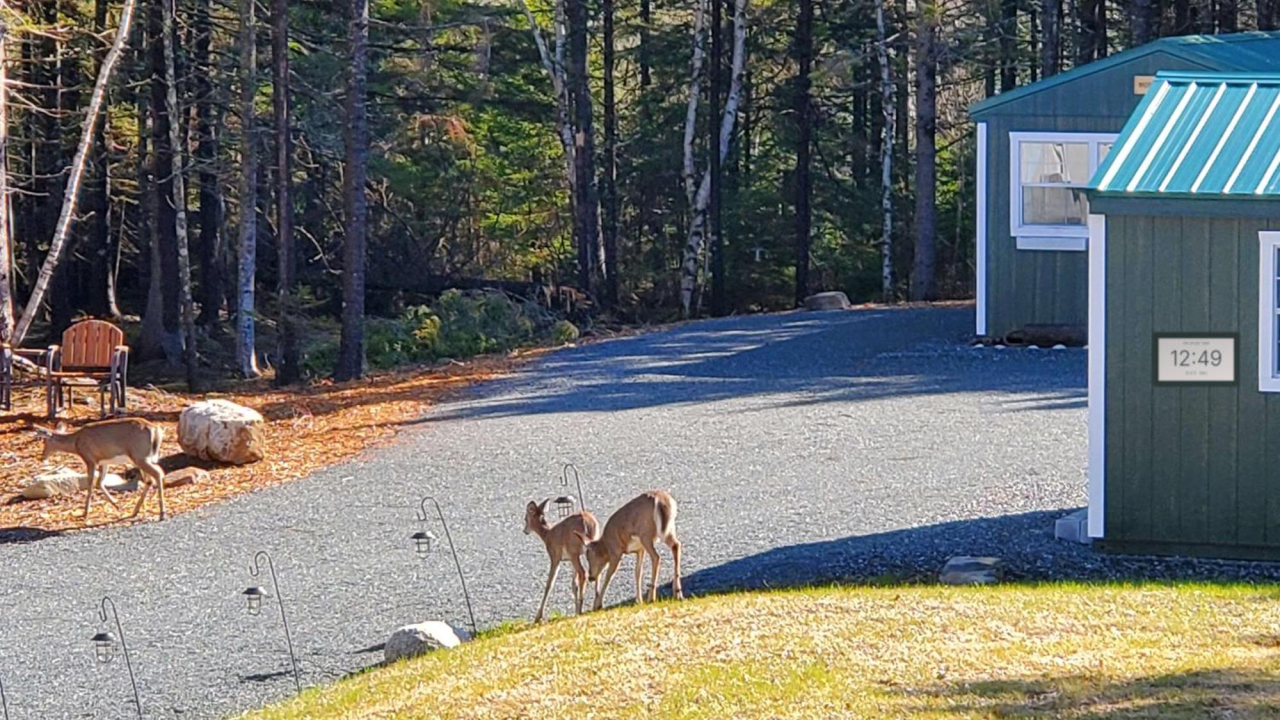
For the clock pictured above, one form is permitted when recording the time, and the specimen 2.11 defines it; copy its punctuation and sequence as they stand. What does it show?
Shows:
12.49
